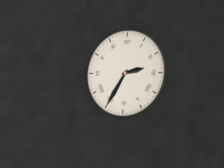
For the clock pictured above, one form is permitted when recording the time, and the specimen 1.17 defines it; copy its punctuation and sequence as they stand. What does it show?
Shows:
2.35
